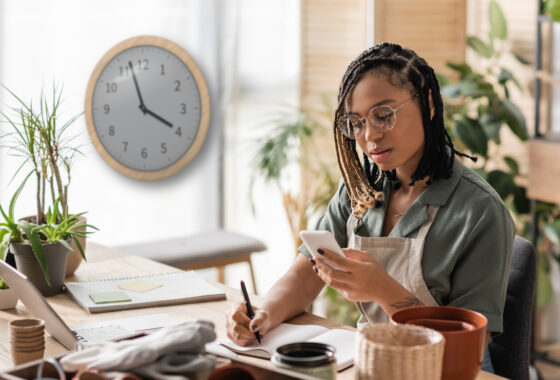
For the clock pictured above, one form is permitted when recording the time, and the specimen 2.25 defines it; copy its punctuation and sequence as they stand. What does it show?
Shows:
3.57
